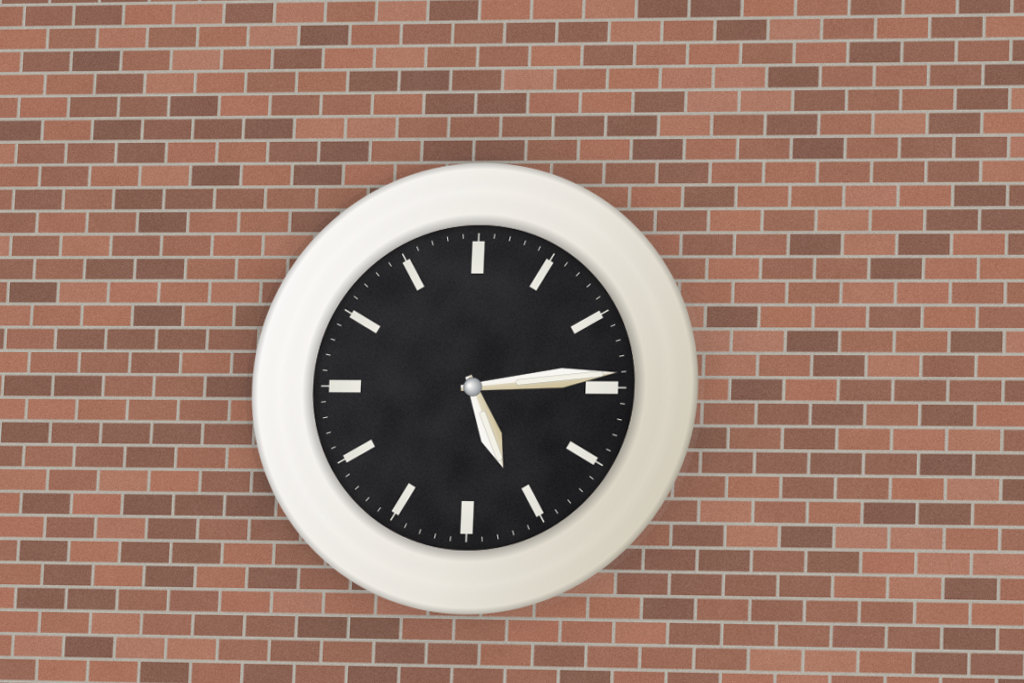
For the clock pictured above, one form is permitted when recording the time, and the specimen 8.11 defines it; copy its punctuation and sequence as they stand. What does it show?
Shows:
5.14
